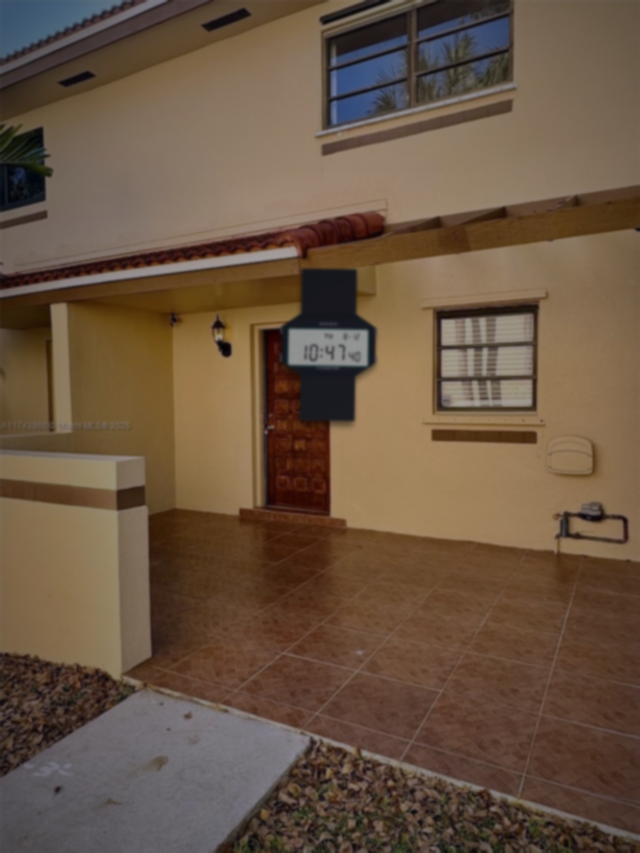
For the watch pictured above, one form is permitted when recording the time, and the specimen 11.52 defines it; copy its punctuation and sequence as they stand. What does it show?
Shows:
10.47
